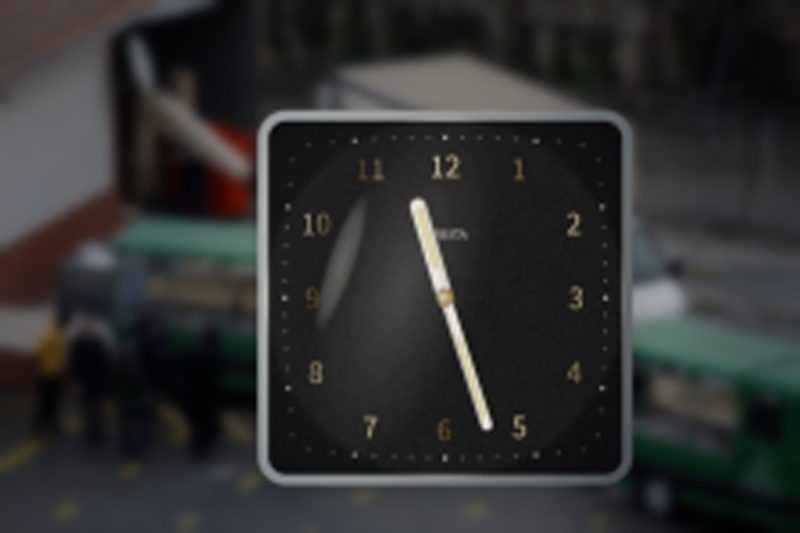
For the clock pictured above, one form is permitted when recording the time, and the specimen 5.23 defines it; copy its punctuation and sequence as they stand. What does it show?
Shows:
11.27
